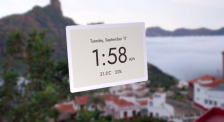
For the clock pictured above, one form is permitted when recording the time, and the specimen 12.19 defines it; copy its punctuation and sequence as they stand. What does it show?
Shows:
1.58
